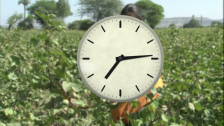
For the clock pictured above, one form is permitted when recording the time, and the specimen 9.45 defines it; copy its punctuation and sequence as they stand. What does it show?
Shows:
7.14
